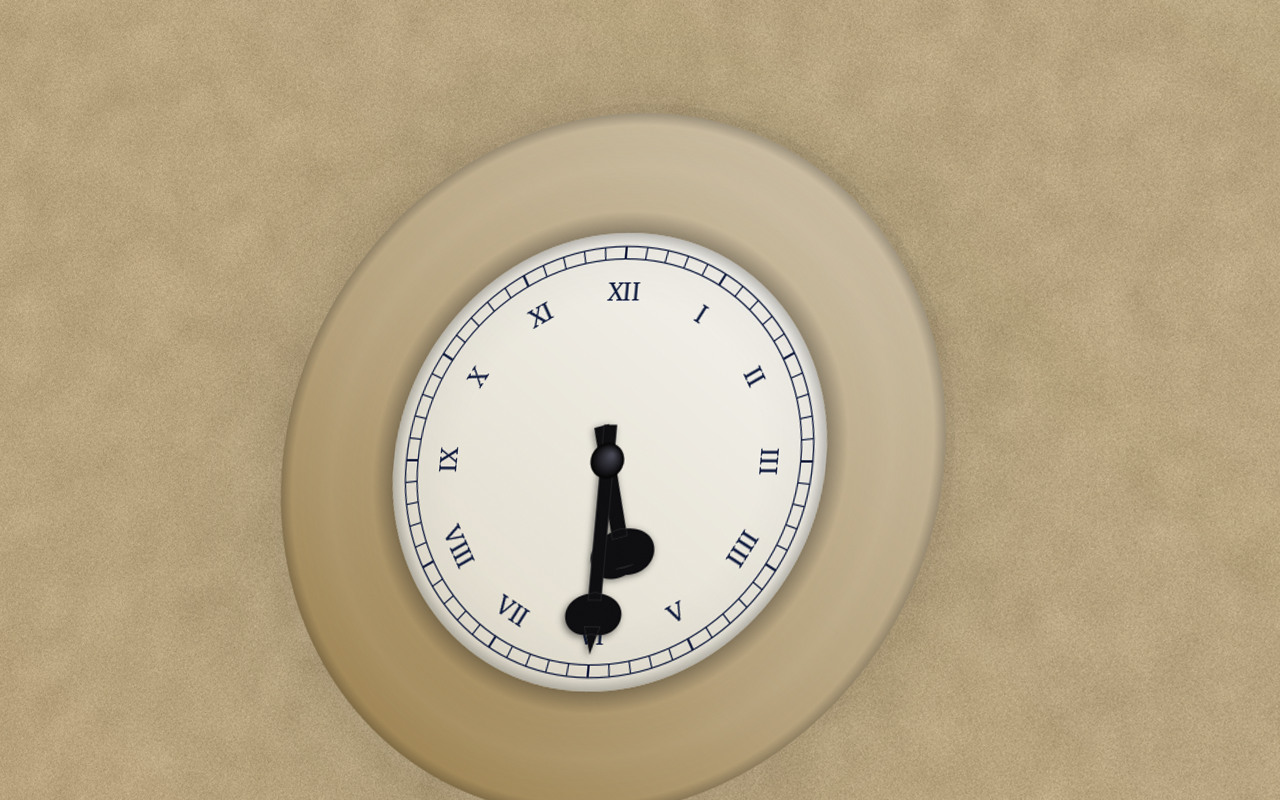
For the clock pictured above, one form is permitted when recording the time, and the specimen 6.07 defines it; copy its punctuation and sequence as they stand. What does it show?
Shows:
5.30
